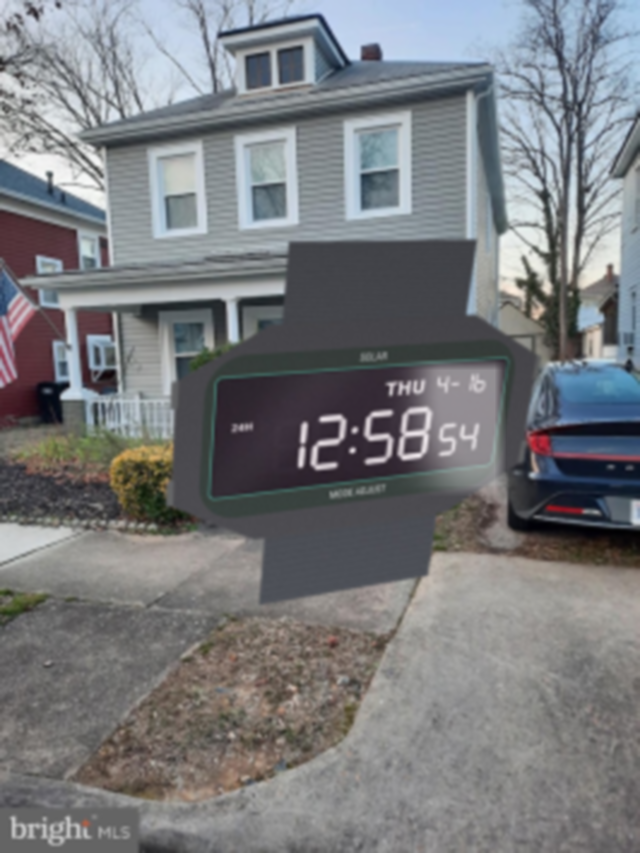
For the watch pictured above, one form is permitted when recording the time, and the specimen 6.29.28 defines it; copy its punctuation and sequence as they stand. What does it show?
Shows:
12.58.54
